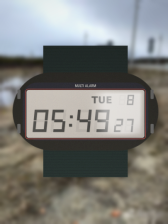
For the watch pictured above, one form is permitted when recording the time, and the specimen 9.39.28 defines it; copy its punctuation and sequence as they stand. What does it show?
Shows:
5.49.27
